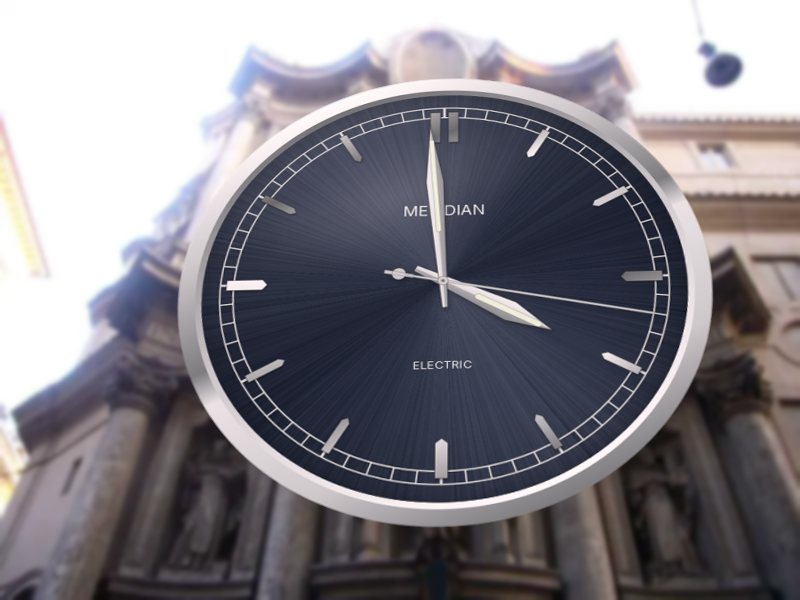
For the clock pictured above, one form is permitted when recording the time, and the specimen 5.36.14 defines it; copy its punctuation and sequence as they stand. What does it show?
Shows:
3.59.17
